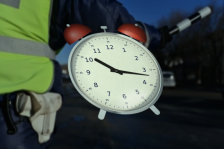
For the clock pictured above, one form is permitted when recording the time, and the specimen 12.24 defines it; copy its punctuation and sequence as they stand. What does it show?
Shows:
10.17
